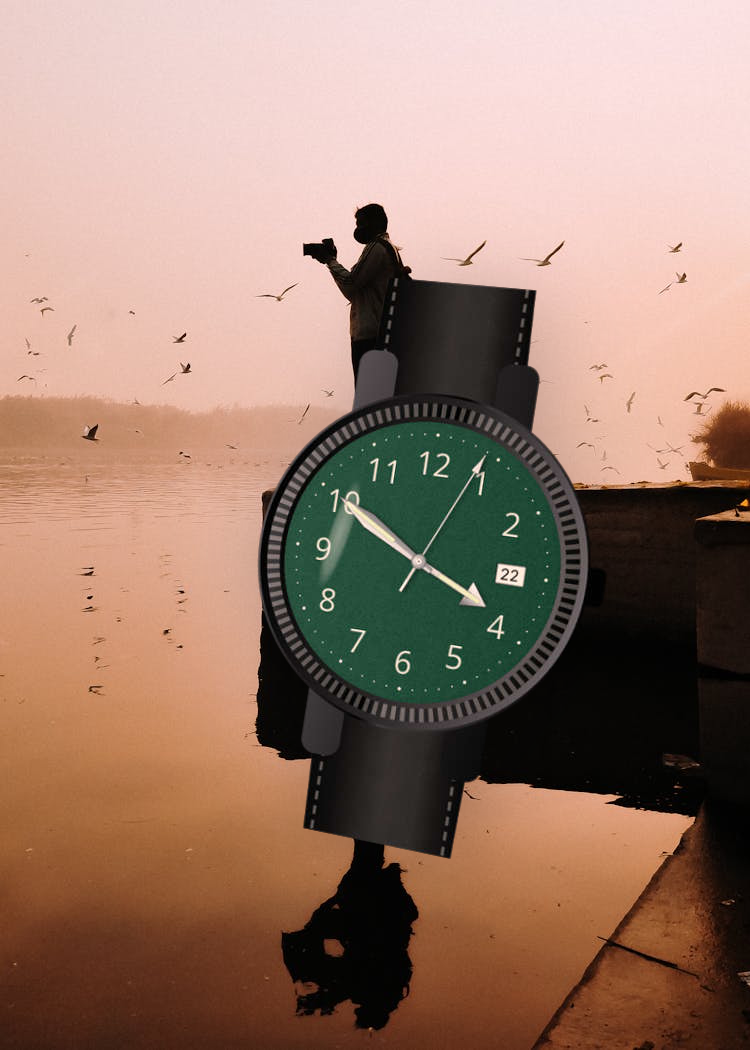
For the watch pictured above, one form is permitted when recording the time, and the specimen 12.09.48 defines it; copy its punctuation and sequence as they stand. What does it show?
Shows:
3.50.04
